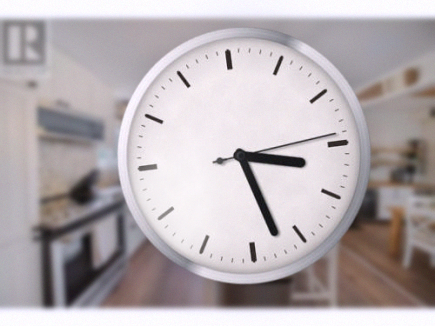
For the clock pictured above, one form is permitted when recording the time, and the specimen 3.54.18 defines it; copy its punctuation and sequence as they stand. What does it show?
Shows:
3.27.14
